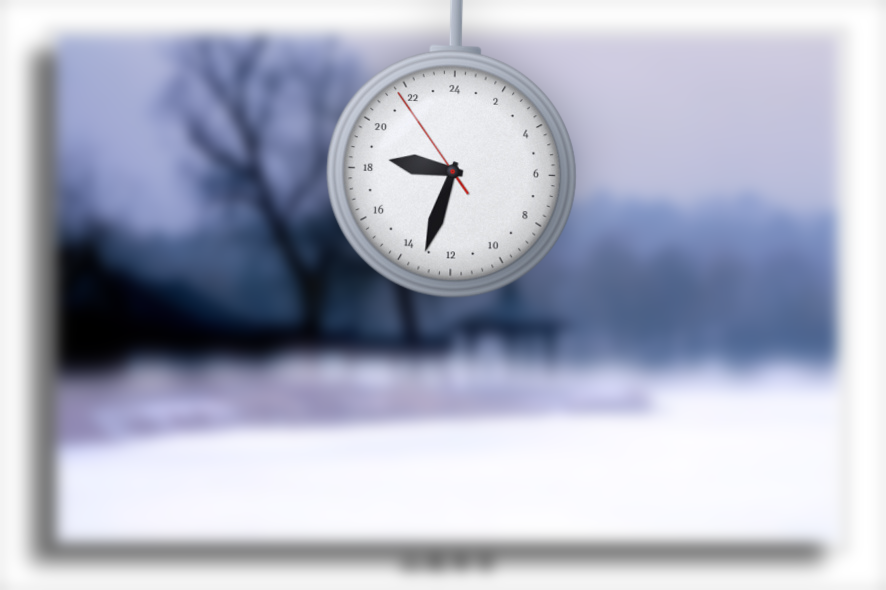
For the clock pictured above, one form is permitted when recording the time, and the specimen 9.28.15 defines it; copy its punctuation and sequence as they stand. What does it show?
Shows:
18.32.54
